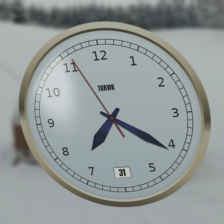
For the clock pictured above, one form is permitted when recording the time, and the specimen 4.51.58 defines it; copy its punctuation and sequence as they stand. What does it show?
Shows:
7.20.56
